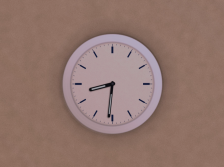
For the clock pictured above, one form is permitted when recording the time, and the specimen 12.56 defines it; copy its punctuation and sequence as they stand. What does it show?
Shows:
8.31
